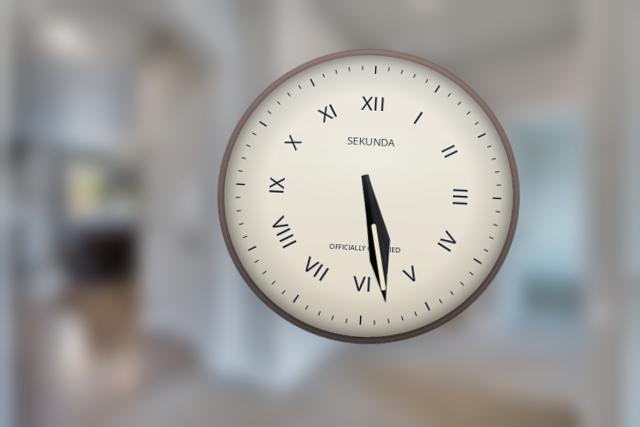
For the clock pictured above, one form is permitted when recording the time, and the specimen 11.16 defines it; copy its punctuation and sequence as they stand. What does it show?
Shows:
5.28
